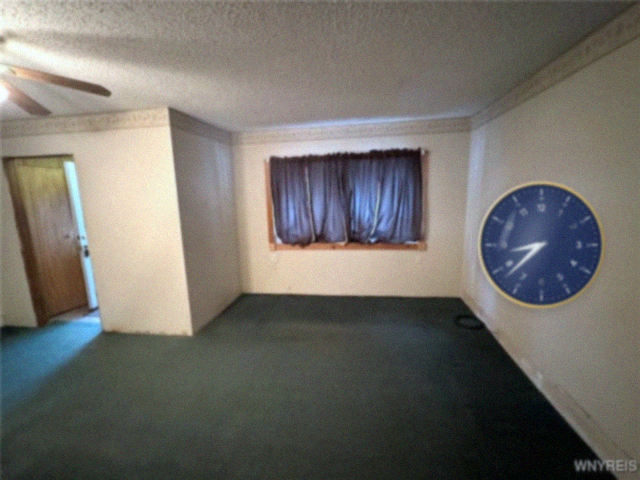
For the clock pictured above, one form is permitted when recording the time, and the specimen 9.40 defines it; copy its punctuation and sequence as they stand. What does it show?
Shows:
8.38
